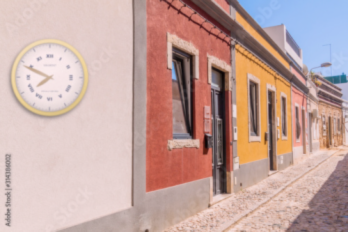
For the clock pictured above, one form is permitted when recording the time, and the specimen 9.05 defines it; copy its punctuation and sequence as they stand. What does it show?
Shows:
7.49
